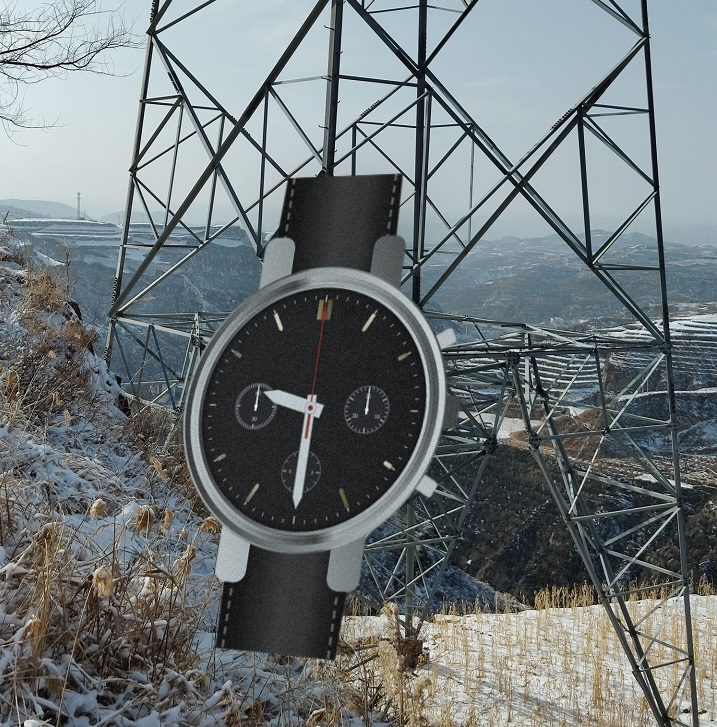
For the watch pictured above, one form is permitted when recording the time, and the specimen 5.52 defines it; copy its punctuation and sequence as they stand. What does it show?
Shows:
9.30
